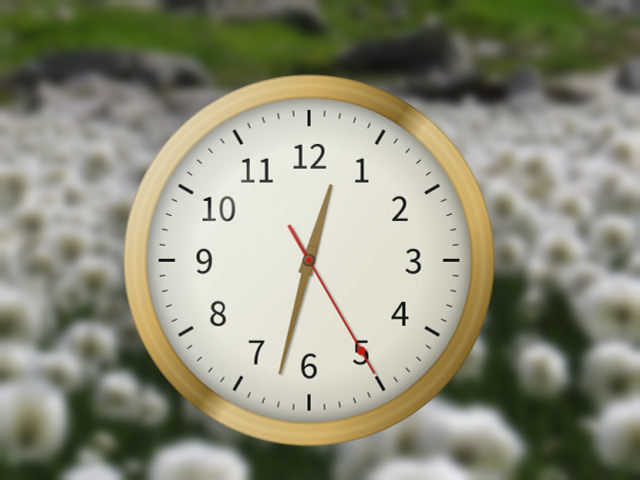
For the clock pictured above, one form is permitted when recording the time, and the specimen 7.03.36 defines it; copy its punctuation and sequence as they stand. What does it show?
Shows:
12.32.25
